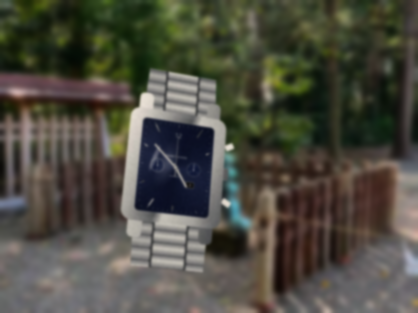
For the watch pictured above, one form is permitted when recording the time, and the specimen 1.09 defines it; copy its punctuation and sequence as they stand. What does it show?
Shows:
4.52
